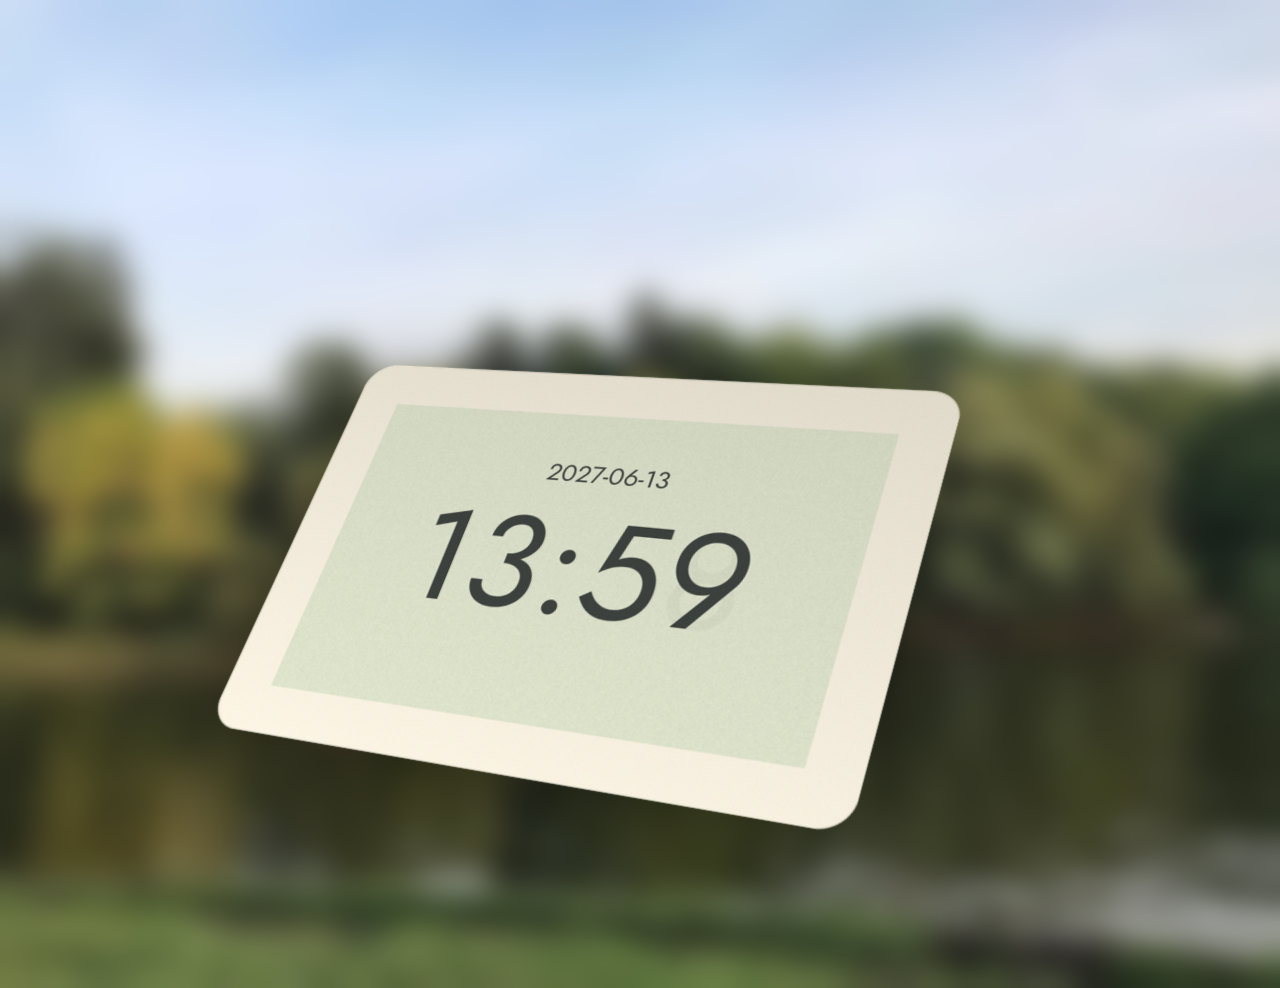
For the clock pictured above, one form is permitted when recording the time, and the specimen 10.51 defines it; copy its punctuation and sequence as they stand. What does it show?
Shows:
13.59
